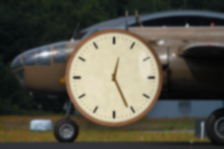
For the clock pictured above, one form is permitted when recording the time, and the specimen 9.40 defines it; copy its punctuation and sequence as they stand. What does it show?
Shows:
12.26
